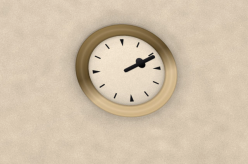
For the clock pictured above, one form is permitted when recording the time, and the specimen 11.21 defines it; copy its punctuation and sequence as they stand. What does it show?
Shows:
2.11
